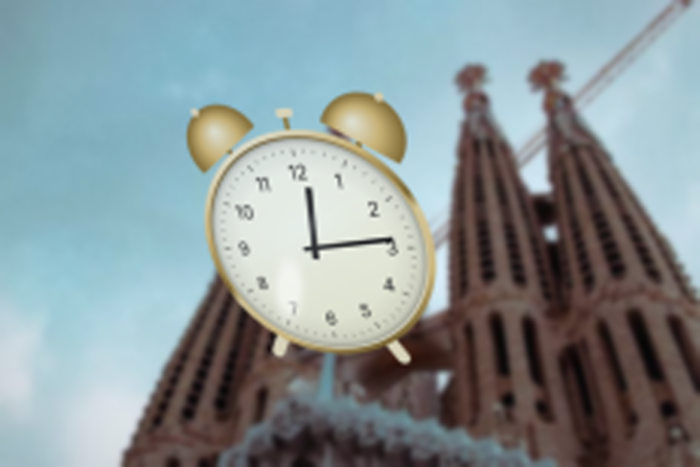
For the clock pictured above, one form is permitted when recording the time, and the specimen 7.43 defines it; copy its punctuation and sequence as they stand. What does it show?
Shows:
12.14
